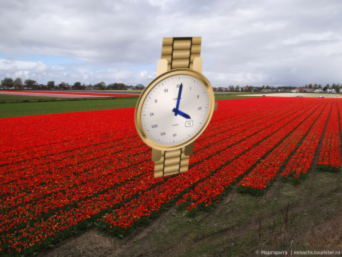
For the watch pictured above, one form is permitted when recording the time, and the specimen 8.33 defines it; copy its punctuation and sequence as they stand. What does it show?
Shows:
4.01
